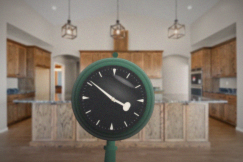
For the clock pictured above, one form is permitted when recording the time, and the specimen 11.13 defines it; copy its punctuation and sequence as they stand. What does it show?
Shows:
3.51
